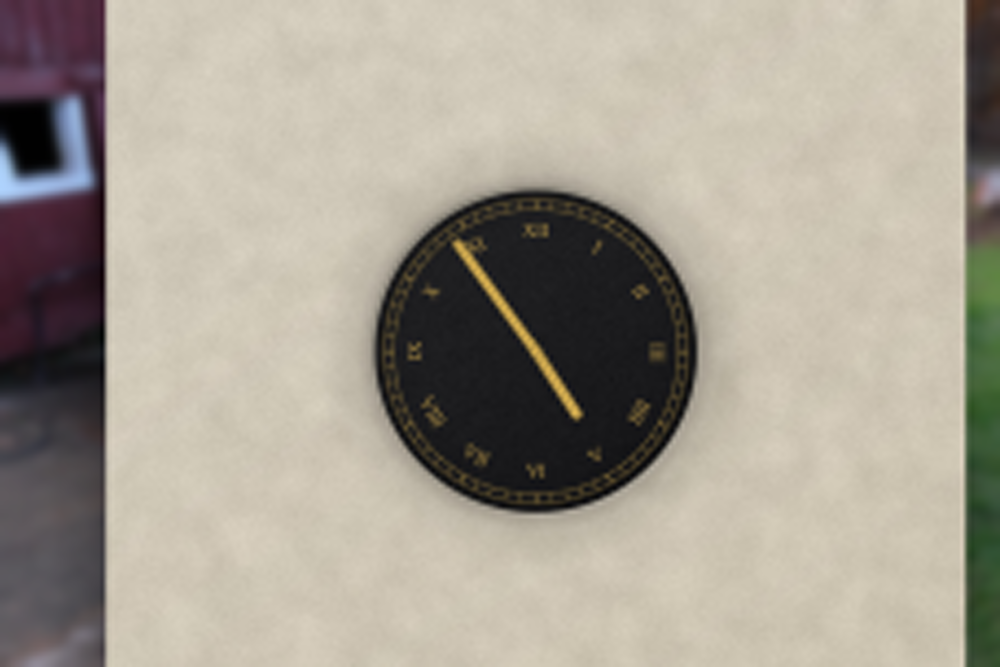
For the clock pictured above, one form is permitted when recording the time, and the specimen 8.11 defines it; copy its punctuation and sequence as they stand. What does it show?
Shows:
4.54
